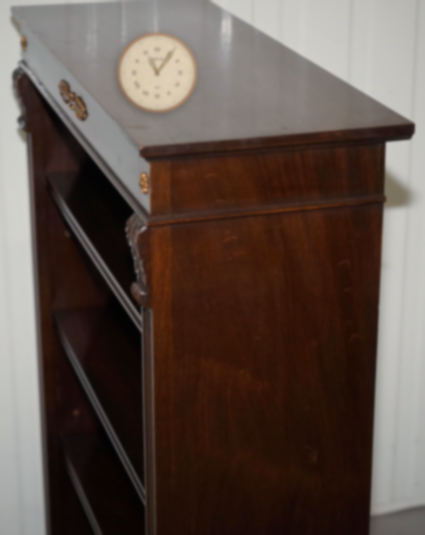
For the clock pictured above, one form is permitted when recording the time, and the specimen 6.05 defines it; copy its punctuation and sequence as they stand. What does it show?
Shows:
11.06
